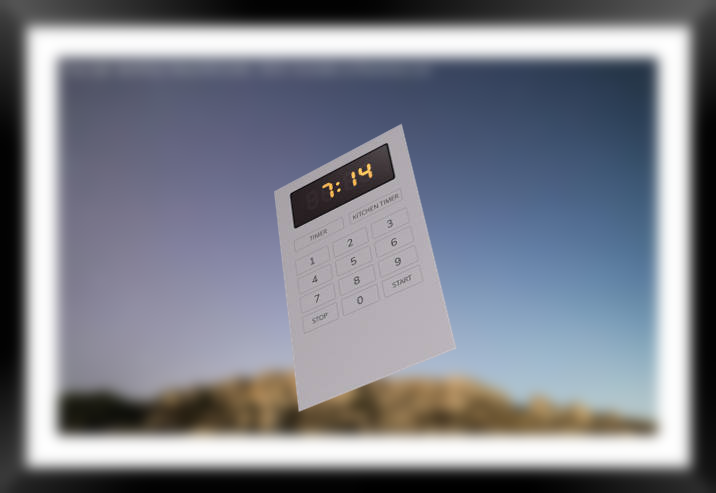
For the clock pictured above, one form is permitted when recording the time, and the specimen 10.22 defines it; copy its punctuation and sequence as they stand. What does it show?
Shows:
7.14
